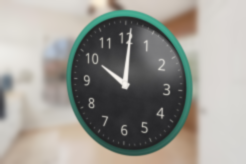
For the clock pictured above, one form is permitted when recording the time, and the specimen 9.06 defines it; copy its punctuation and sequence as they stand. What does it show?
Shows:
10.01
